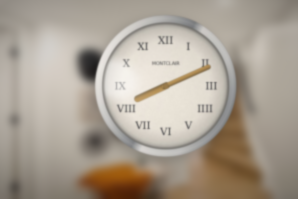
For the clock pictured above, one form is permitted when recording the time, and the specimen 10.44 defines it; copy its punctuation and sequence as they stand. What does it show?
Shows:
8.11
